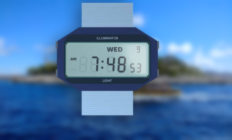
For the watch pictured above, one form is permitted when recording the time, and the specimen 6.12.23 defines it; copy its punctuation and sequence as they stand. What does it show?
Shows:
7.48.53
